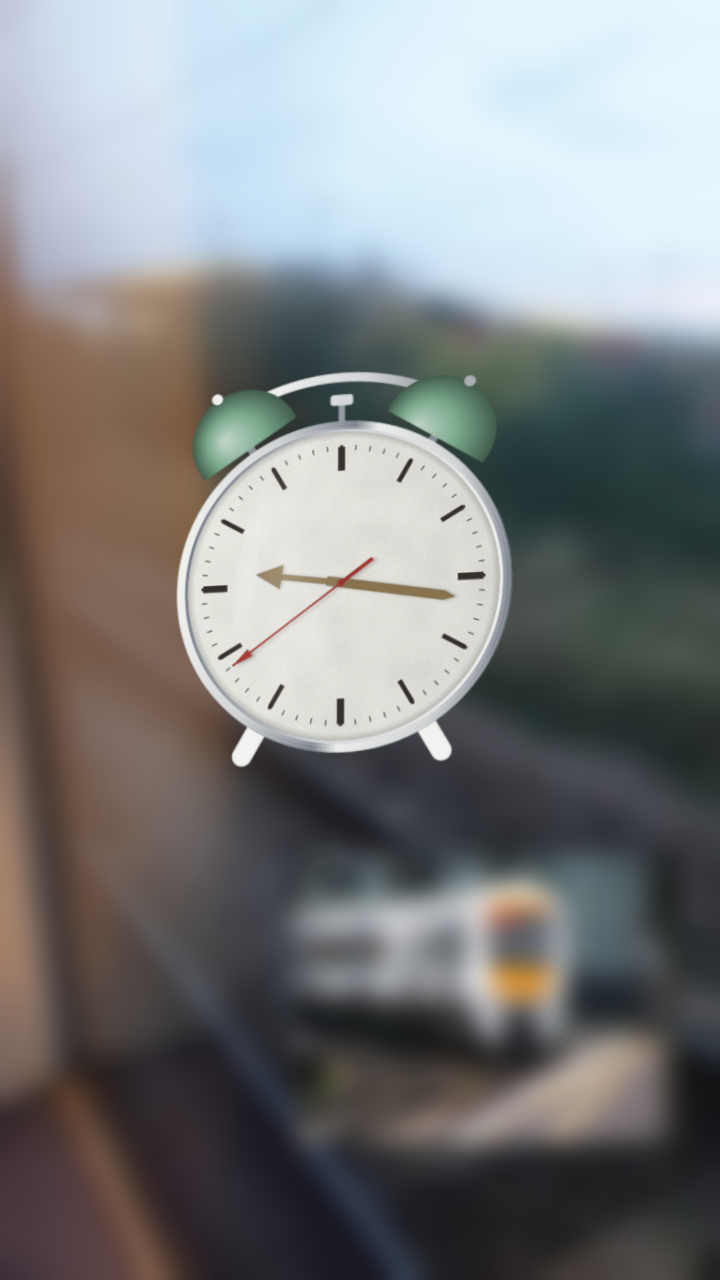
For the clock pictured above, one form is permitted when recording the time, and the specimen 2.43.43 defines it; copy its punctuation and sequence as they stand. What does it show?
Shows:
9.16.39
